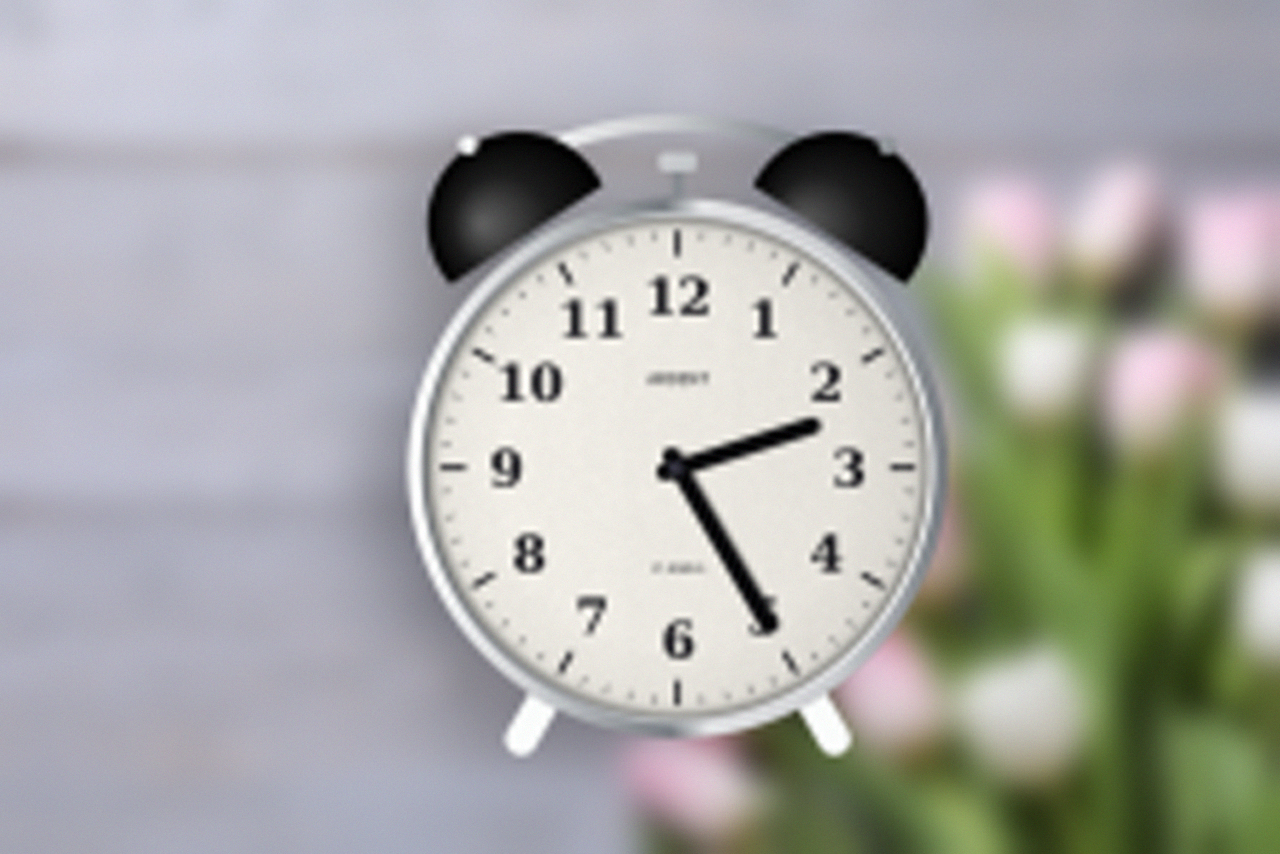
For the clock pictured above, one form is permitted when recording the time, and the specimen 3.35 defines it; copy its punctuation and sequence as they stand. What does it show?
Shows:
2.25
